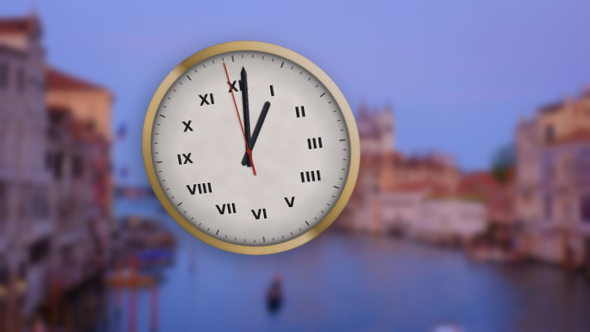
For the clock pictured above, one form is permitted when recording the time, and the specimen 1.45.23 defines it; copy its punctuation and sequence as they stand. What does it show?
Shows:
1.00.59
